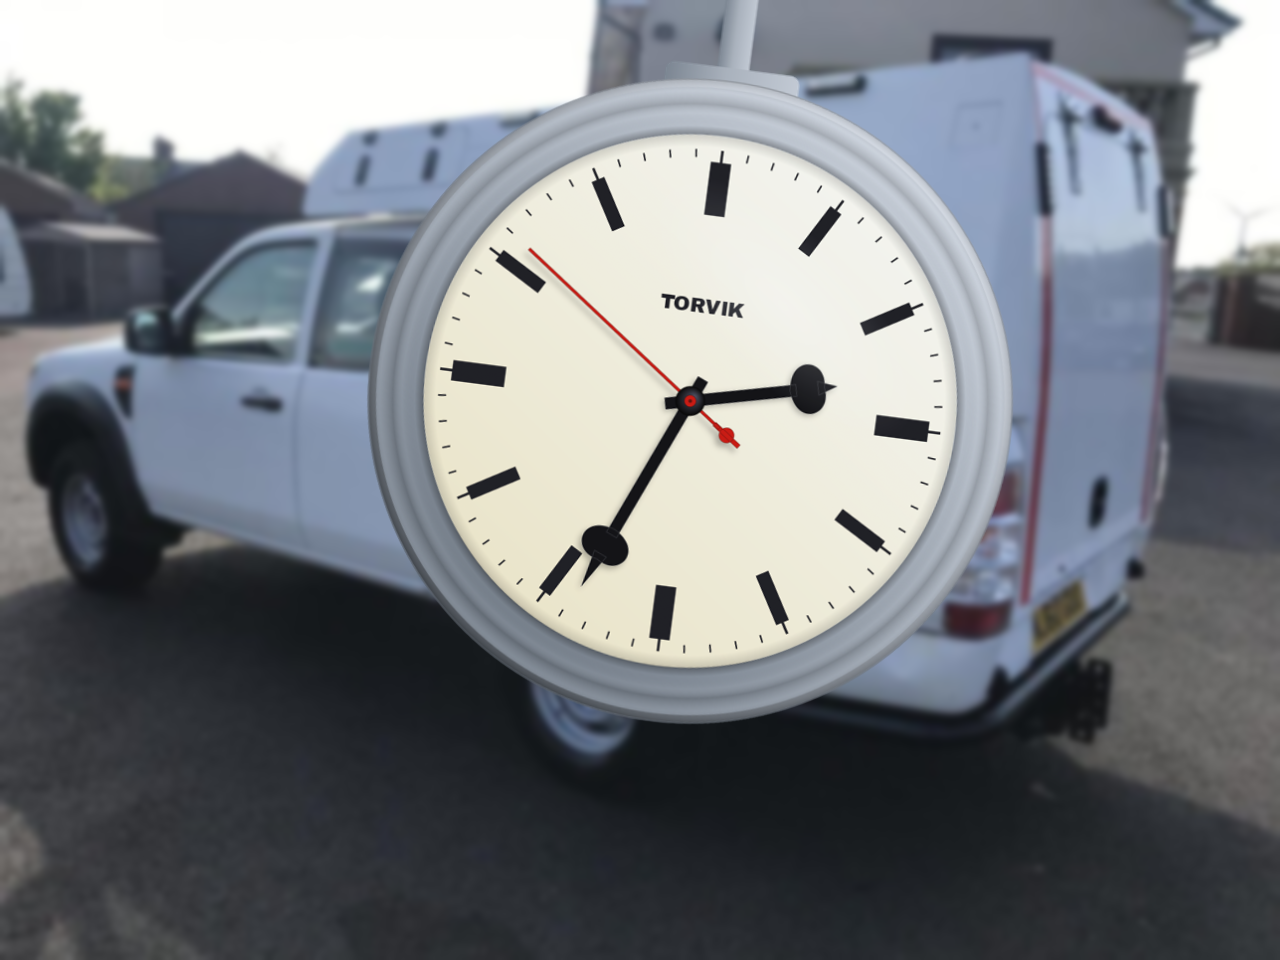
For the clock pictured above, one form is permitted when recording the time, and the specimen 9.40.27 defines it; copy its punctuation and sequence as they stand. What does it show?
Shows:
2.33.51
